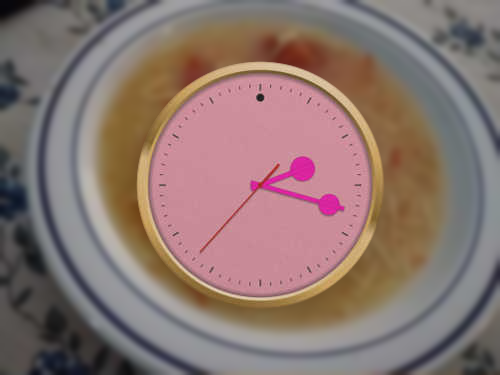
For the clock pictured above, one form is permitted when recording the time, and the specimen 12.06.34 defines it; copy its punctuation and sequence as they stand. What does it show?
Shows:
2.17.37
